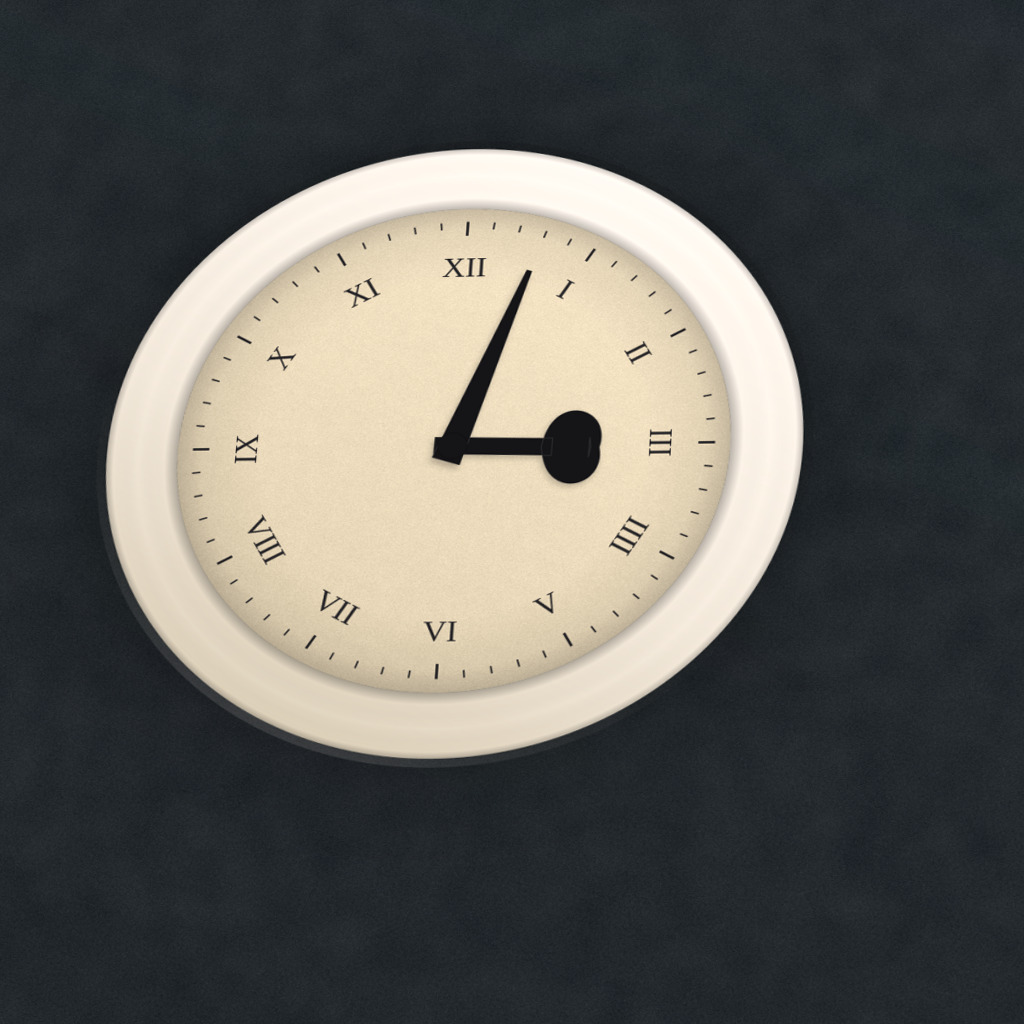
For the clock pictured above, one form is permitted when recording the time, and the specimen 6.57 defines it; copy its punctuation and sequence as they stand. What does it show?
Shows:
3.03
